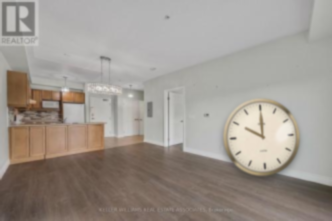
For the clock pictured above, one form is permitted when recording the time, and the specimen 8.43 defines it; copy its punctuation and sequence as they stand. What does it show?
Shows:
10.00
